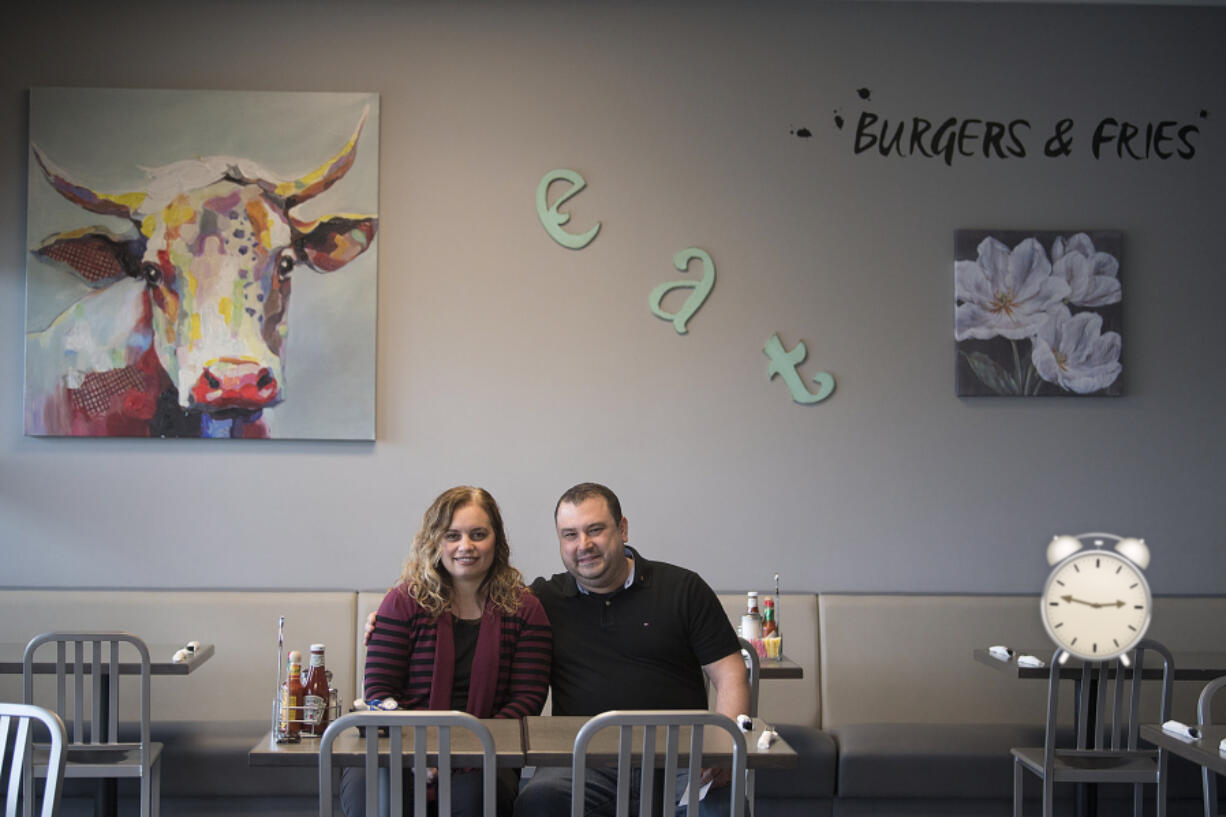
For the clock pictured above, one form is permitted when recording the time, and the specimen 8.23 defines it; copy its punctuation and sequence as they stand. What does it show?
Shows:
2.47
